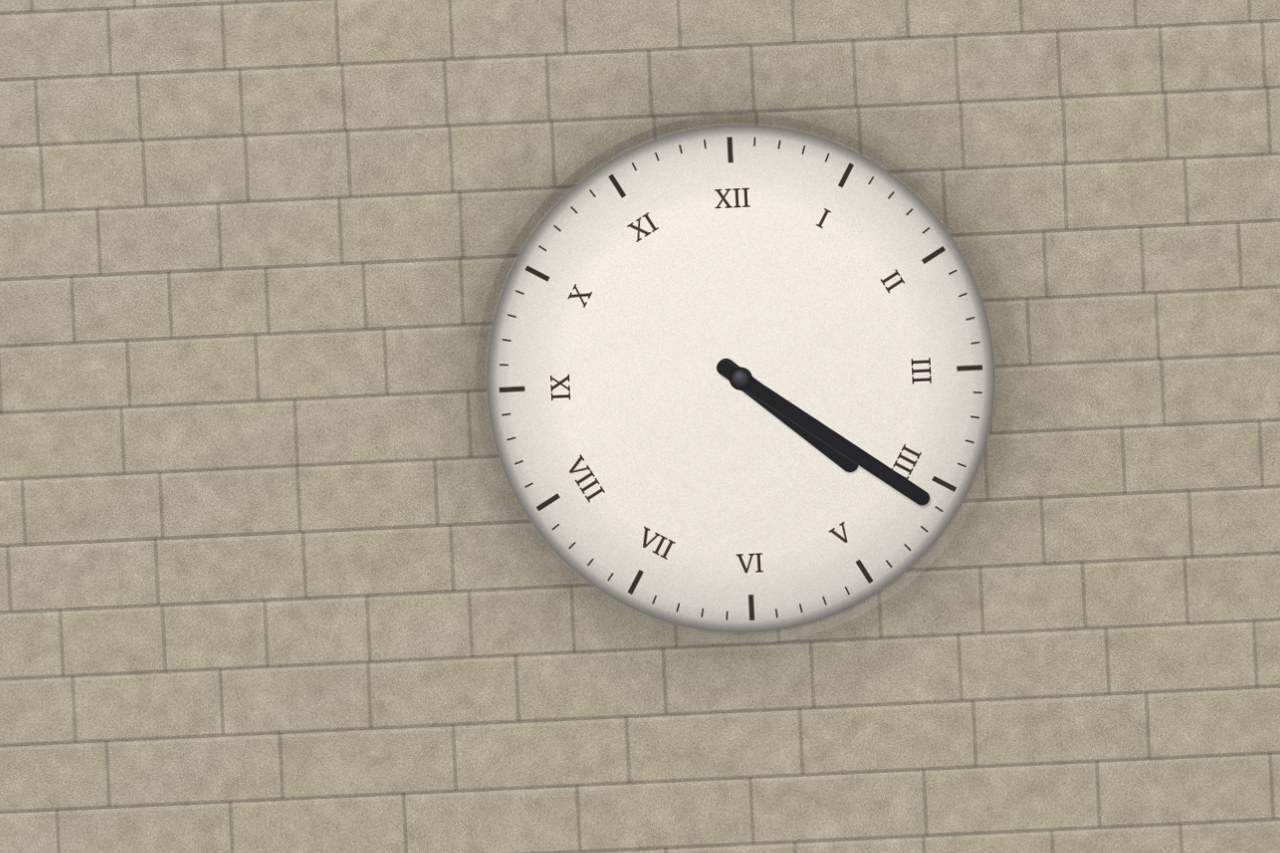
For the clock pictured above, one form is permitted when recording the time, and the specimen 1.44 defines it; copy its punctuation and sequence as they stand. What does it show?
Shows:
4.21
